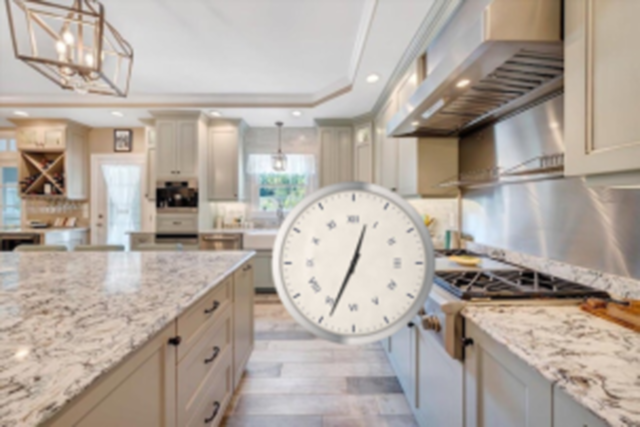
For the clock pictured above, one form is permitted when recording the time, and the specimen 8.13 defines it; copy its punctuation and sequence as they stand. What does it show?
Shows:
12.34
